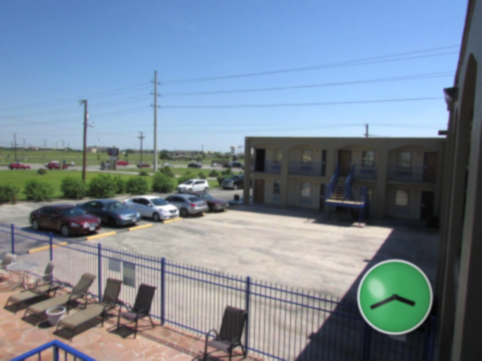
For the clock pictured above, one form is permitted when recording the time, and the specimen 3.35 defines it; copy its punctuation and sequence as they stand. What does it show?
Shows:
3.41
